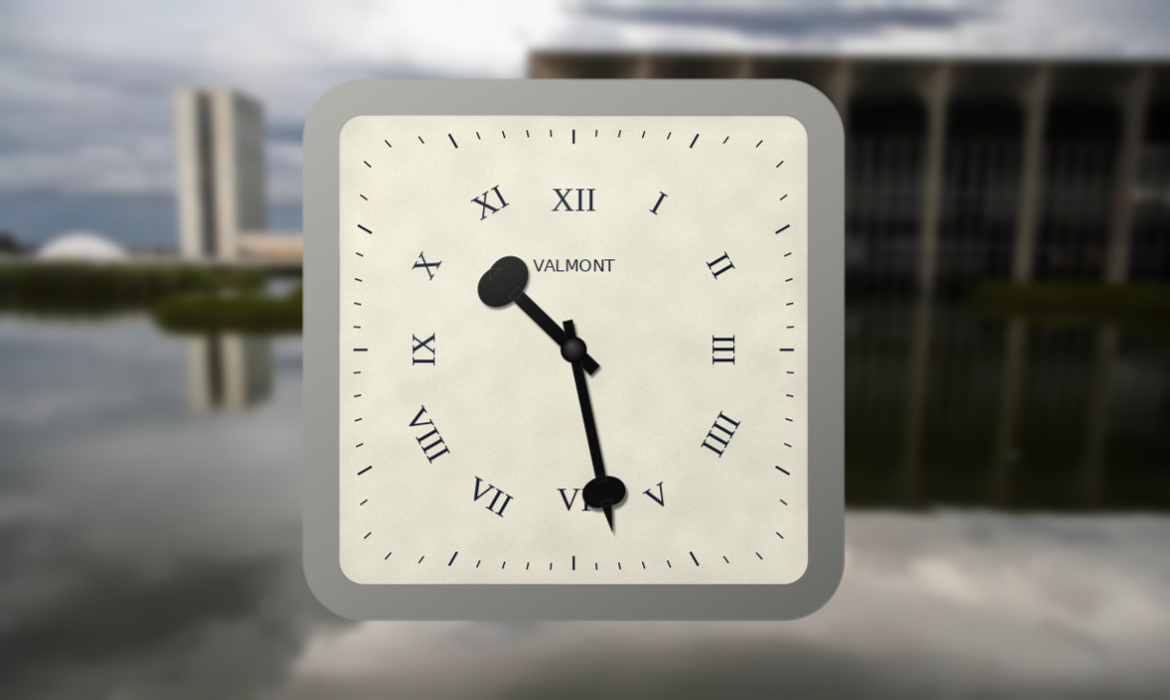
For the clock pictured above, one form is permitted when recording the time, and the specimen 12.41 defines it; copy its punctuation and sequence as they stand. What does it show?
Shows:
10.28
